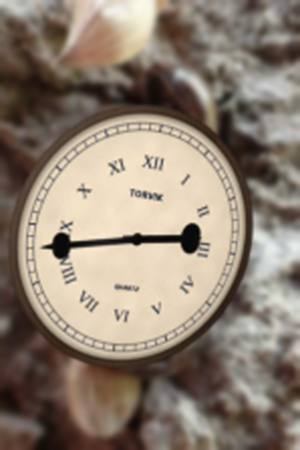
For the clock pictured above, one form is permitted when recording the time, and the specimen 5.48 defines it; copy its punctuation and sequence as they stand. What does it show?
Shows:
2.43
